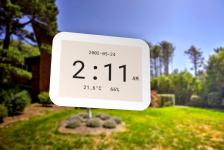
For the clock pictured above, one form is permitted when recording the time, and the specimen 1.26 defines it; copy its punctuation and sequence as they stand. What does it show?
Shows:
2.11
